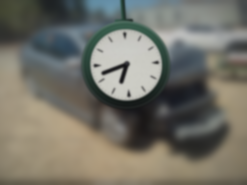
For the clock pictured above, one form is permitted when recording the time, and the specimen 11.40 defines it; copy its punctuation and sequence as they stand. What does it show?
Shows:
6.42
